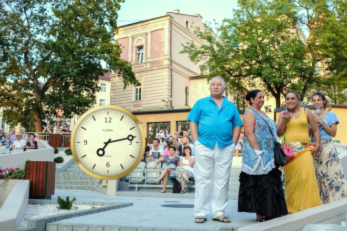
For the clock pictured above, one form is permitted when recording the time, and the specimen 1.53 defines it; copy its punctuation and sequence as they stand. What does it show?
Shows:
7.13
